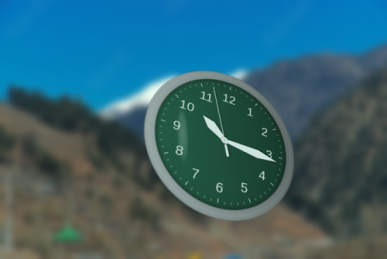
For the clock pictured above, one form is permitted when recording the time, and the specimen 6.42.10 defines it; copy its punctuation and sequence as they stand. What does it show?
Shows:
10.15.57
